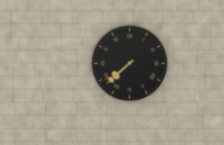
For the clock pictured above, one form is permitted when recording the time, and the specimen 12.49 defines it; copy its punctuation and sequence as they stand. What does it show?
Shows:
7.38
